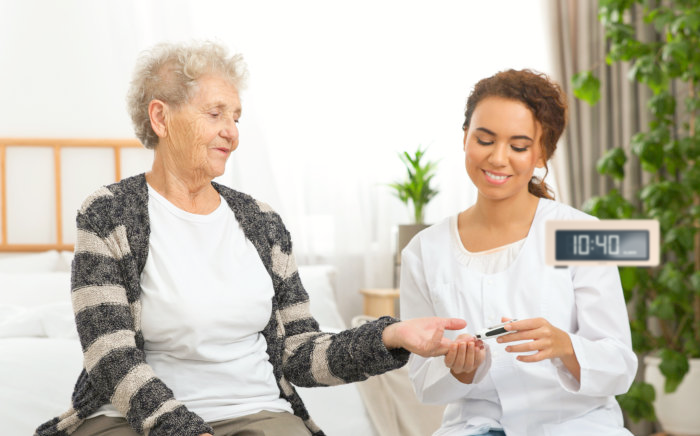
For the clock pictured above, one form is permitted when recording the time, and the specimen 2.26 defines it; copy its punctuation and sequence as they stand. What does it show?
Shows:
10.40
